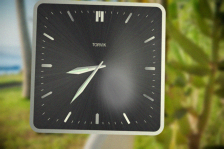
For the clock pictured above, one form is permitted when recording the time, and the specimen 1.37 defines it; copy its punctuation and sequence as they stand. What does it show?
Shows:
8.36
